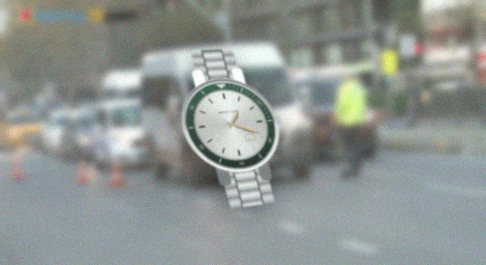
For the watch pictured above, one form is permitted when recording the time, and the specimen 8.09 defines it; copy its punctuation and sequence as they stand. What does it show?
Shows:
1.19
